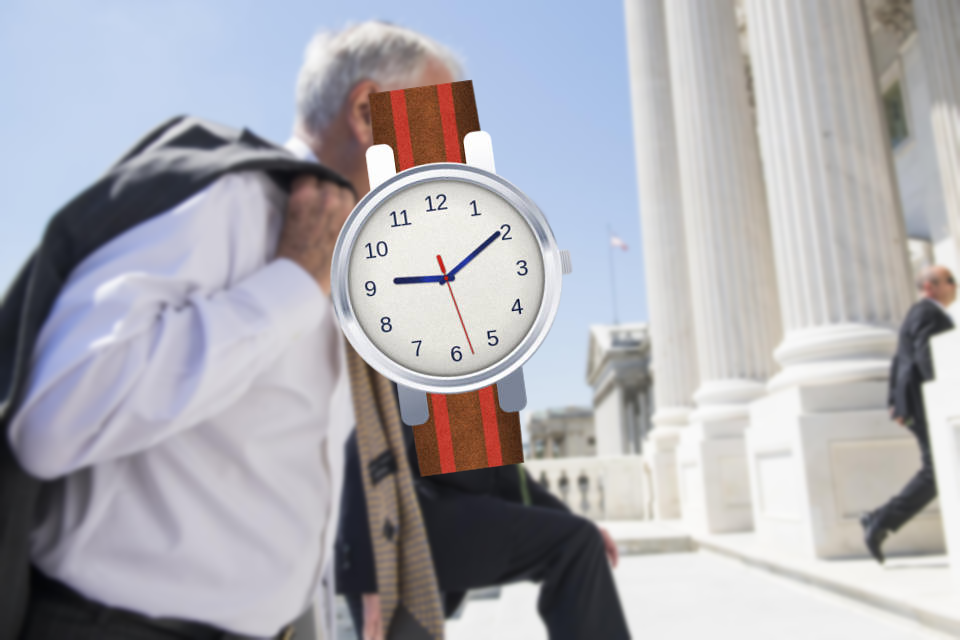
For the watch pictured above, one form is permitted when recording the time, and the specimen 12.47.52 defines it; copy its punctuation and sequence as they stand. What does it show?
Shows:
9.09.28
